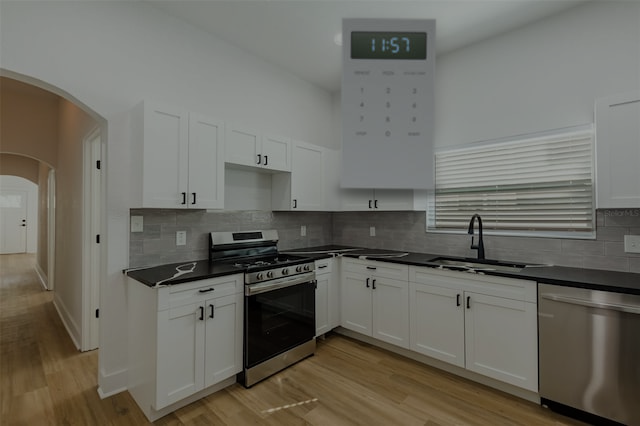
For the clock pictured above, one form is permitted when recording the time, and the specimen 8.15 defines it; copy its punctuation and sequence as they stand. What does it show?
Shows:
11.57
